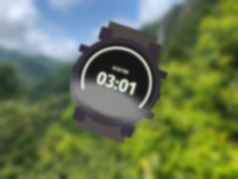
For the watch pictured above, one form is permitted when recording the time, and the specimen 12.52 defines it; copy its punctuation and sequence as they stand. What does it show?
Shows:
3.01
